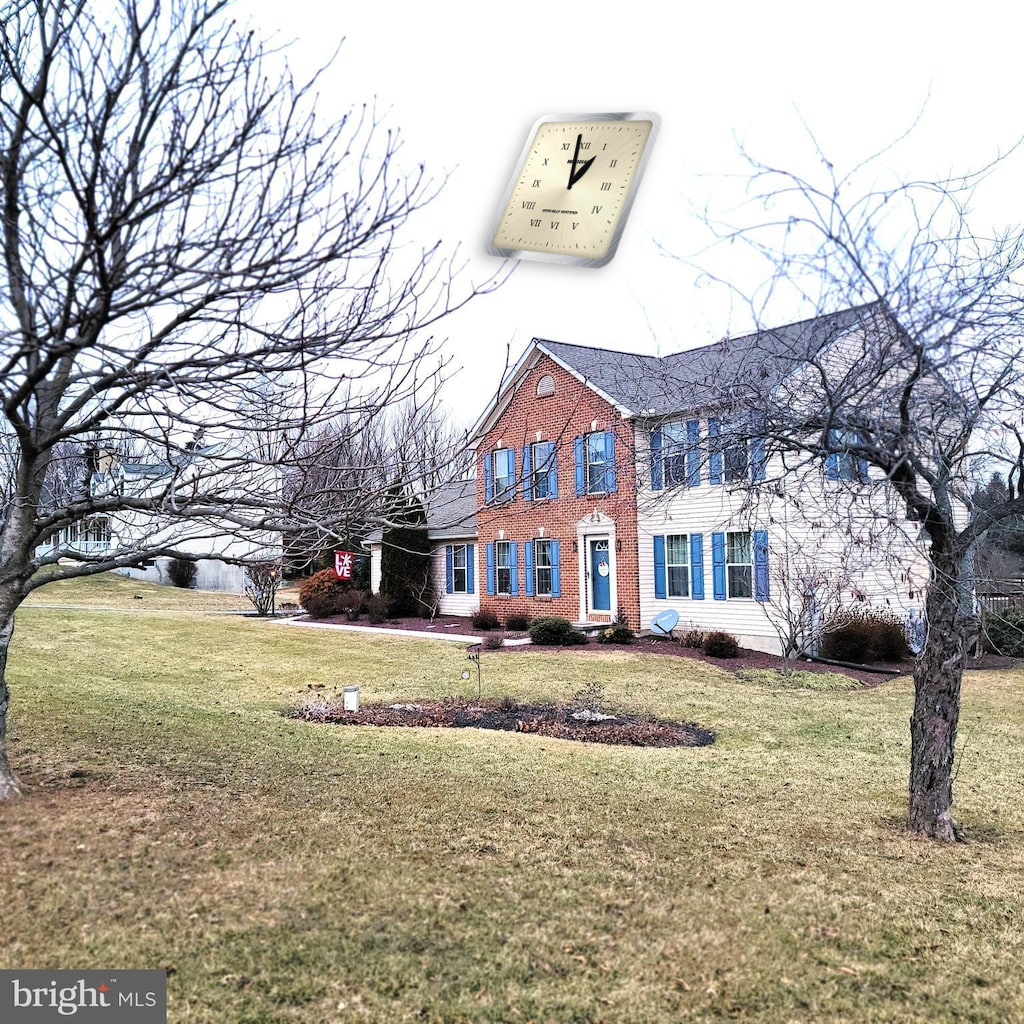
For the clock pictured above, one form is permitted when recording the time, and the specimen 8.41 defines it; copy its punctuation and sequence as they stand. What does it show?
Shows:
12.58
